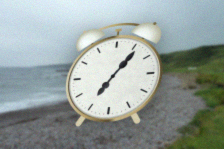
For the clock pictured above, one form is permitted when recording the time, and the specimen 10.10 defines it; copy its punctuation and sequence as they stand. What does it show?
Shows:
7.06
